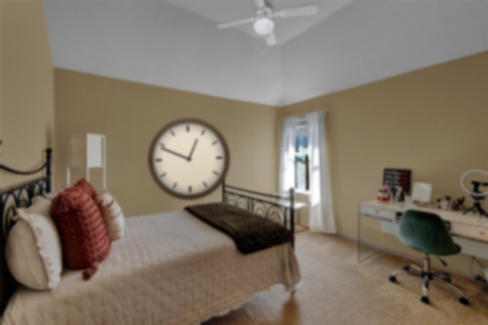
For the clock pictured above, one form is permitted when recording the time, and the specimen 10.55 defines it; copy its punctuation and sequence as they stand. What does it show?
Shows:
12.49
